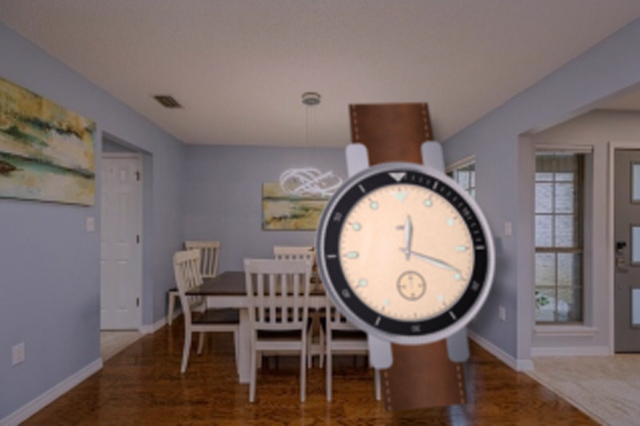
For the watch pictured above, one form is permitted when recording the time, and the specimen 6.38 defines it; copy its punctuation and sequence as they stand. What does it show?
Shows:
12.19
